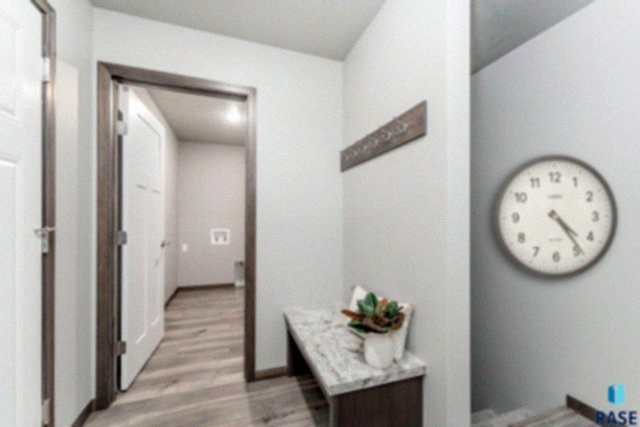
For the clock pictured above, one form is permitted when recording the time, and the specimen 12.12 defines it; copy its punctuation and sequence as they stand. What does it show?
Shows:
4.24
